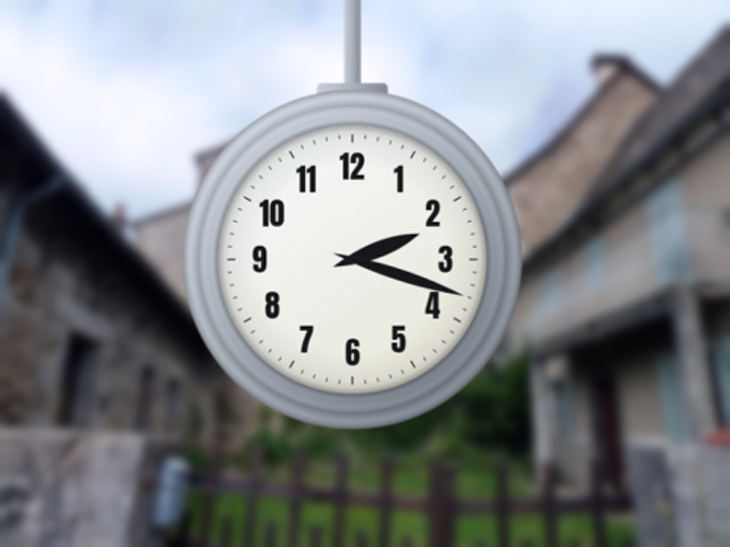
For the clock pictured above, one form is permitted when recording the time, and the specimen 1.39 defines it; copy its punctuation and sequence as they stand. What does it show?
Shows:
2.18
